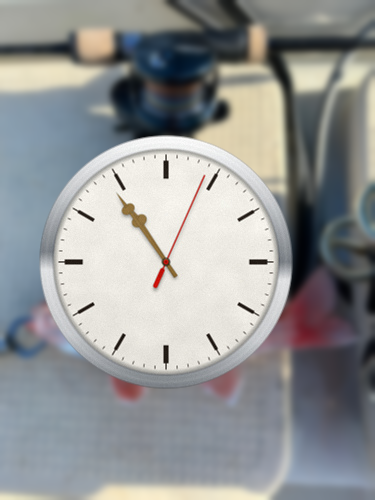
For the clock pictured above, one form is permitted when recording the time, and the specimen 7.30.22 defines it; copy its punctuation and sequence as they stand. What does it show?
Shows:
10.54.04
